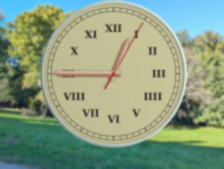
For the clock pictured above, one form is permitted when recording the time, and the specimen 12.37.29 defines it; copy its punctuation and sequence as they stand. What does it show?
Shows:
12.45.05
